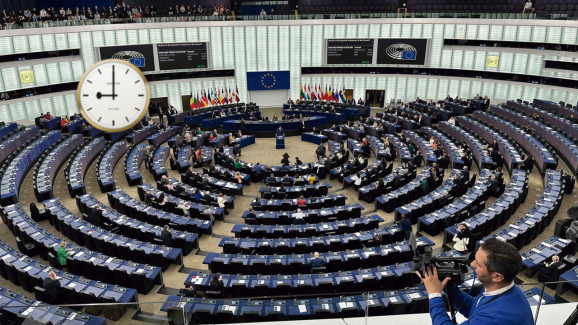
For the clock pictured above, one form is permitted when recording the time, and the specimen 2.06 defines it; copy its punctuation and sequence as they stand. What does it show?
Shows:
9.00
